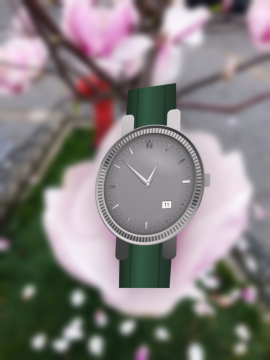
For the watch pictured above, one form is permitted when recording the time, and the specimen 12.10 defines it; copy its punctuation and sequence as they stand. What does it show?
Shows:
12.52
